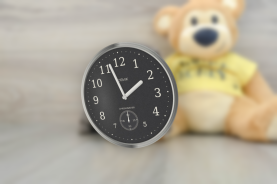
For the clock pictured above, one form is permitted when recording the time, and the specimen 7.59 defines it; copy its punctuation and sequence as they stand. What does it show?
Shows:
1.57
